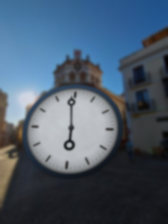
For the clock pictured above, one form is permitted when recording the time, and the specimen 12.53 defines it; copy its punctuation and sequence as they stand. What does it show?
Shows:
5.59
